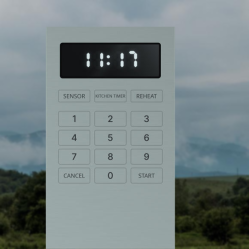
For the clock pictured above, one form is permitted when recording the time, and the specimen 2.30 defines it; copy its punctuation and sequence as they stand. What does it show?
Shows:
11.17
